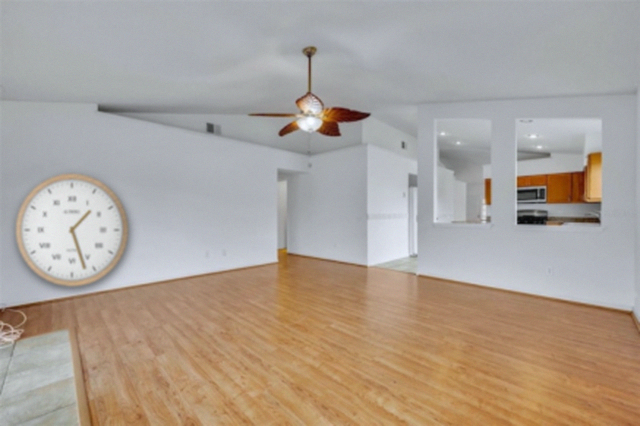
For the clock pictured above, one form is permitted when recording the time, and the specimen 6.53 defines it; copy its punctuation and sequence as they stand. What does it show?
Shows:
1.27
